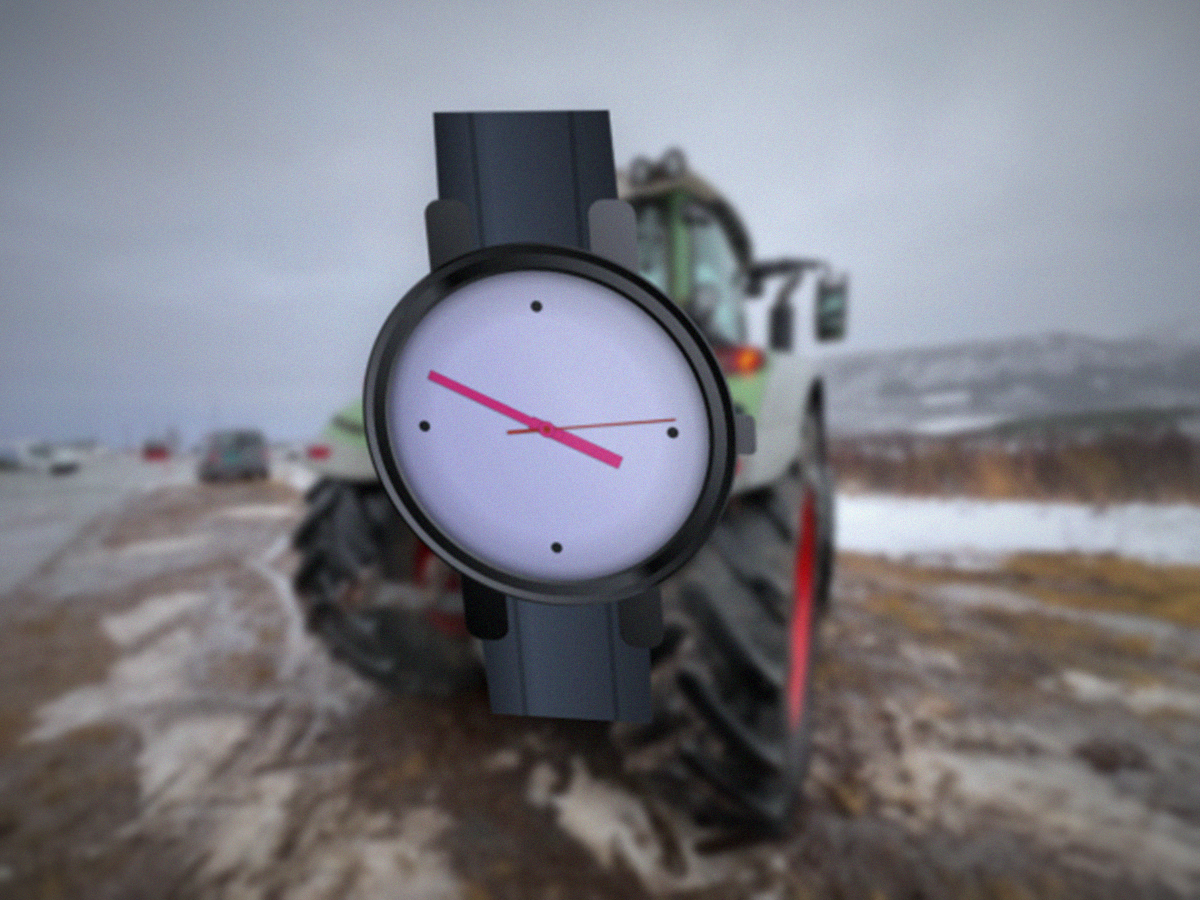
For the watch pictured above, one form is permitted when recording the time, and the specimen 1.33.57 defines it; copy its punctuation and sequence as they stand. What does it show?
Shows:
3.49.14
